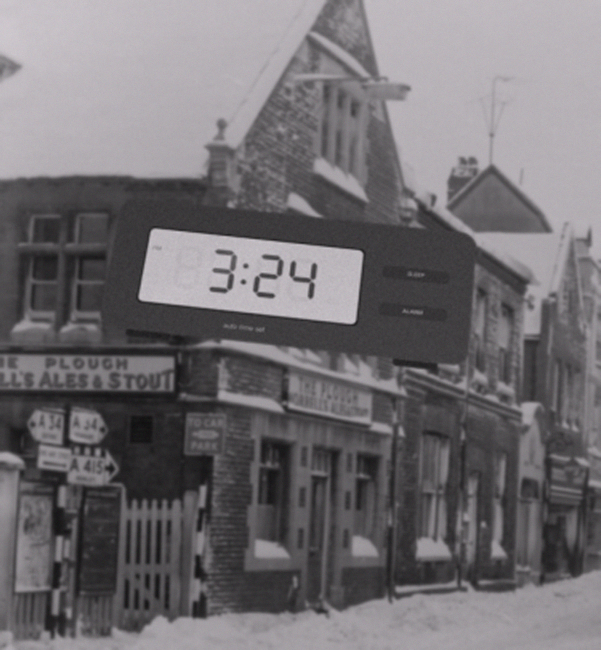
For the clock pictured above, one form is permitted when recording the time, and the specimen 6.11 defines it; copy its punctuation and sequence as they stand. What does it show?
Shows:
3.24
